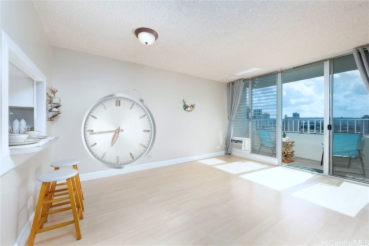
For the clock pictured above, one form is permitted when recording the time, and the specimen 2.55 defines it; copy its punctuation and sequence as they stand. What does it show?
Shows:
6.44
